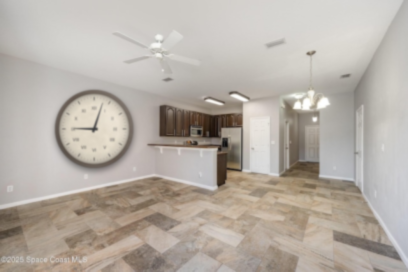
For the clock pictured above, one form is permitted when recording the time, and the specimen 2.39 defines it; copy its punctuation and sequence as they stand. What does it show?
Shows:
9.03
